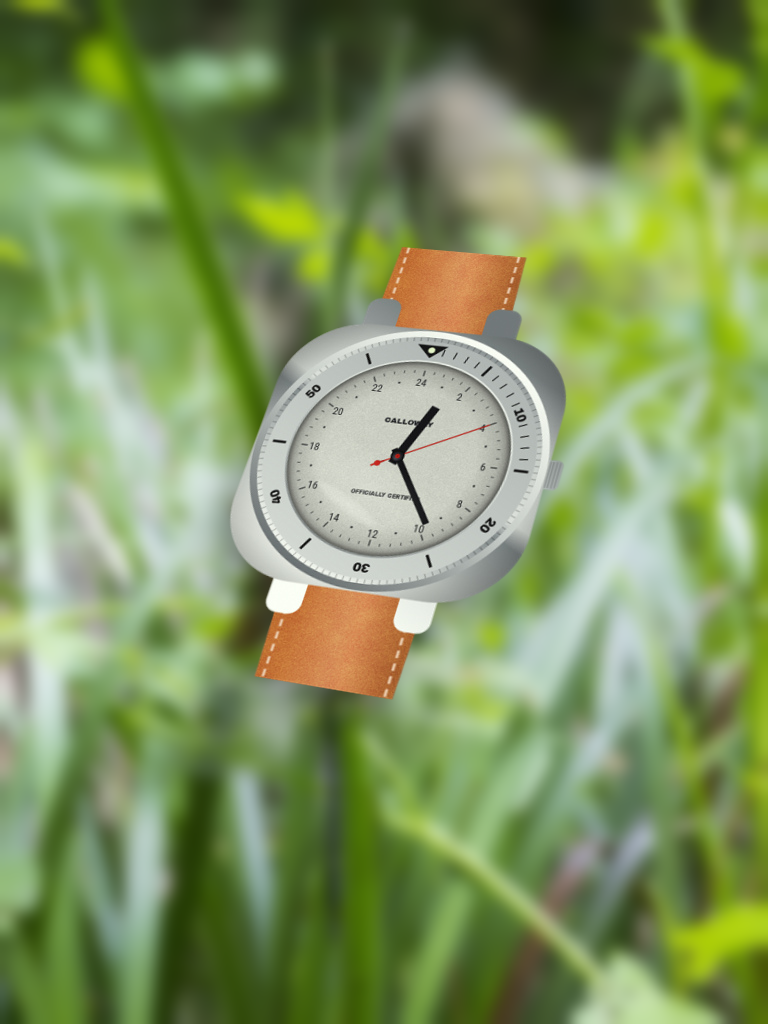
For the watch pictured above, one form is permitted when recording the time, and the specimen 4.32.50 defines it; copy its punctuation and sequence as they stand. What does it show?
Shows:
1.24.10
